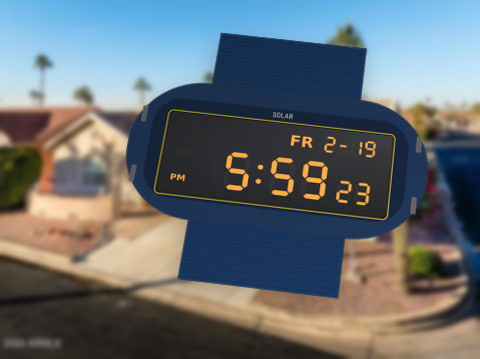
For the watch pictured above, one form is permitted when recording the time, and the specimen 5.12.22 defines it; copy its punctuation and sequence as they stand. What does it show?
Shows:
5.59.23
